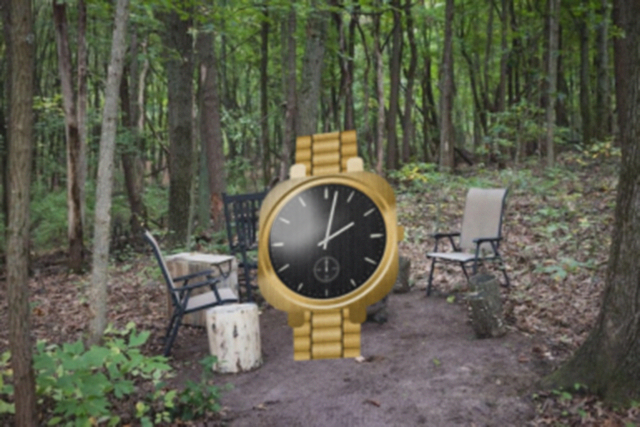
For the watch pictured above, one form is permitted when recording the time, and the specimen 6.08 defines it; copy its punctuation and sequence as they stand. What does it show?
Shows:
2.02
